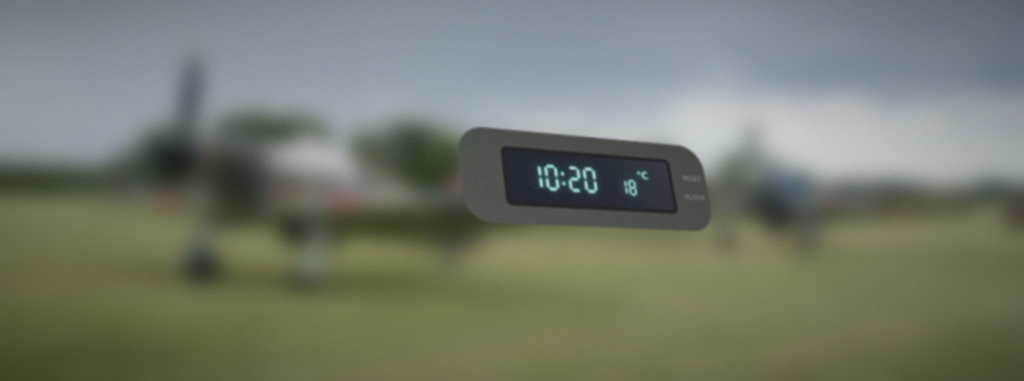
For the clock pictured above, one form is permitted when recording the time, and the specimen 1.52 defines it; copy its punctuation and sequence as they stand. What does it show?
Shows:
10.20
